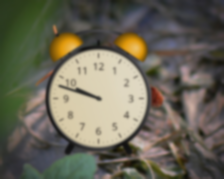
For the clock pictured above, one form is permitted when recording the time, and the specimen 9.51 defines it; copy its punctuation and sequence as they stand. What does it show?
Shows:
9.48
